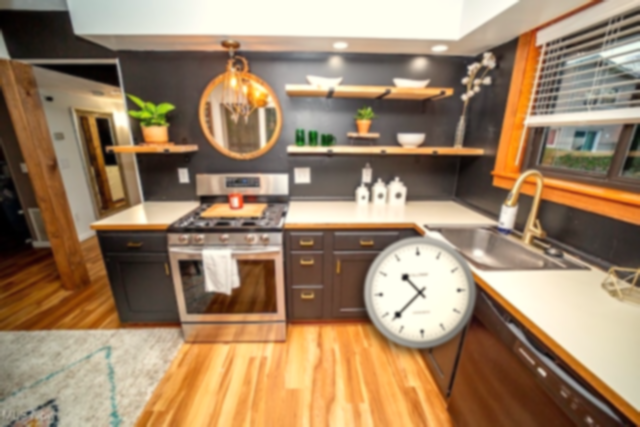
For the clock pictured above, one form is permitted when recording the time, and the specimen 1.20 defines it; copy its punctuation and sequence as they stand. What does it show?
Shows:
10.38
